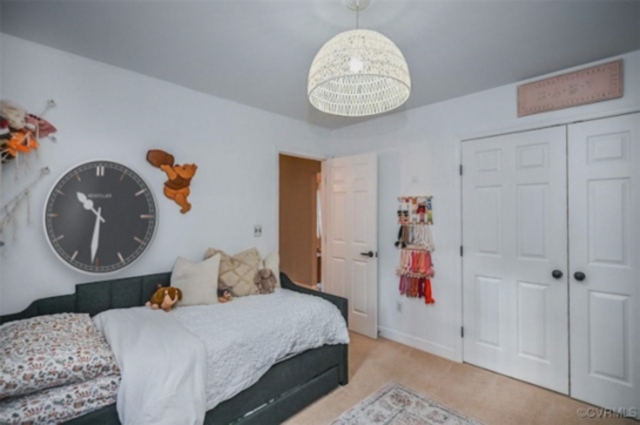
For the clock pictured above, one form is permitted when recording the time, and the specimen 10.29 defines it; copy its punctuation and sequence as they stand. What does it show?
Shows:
10.31
